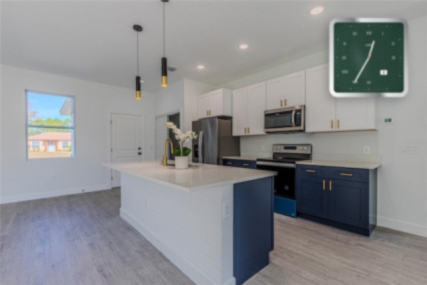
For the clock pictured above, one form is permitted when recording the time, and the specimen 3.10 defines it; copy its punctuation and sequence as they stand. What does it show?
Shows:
12.35
